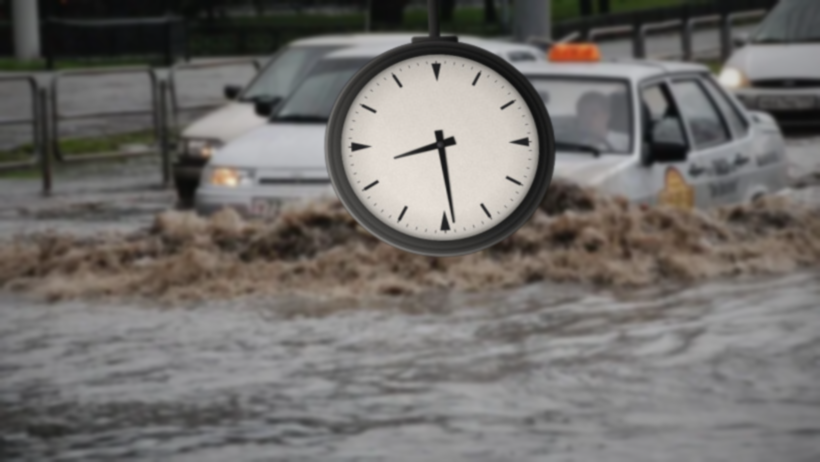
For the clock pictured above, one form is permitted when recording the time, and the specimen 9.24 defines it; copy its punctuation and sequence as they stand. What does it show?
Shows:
8.29
